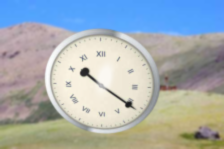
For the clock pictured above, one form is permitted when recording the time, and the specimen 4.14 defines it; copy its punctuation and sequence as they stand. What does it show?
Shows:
10.21
